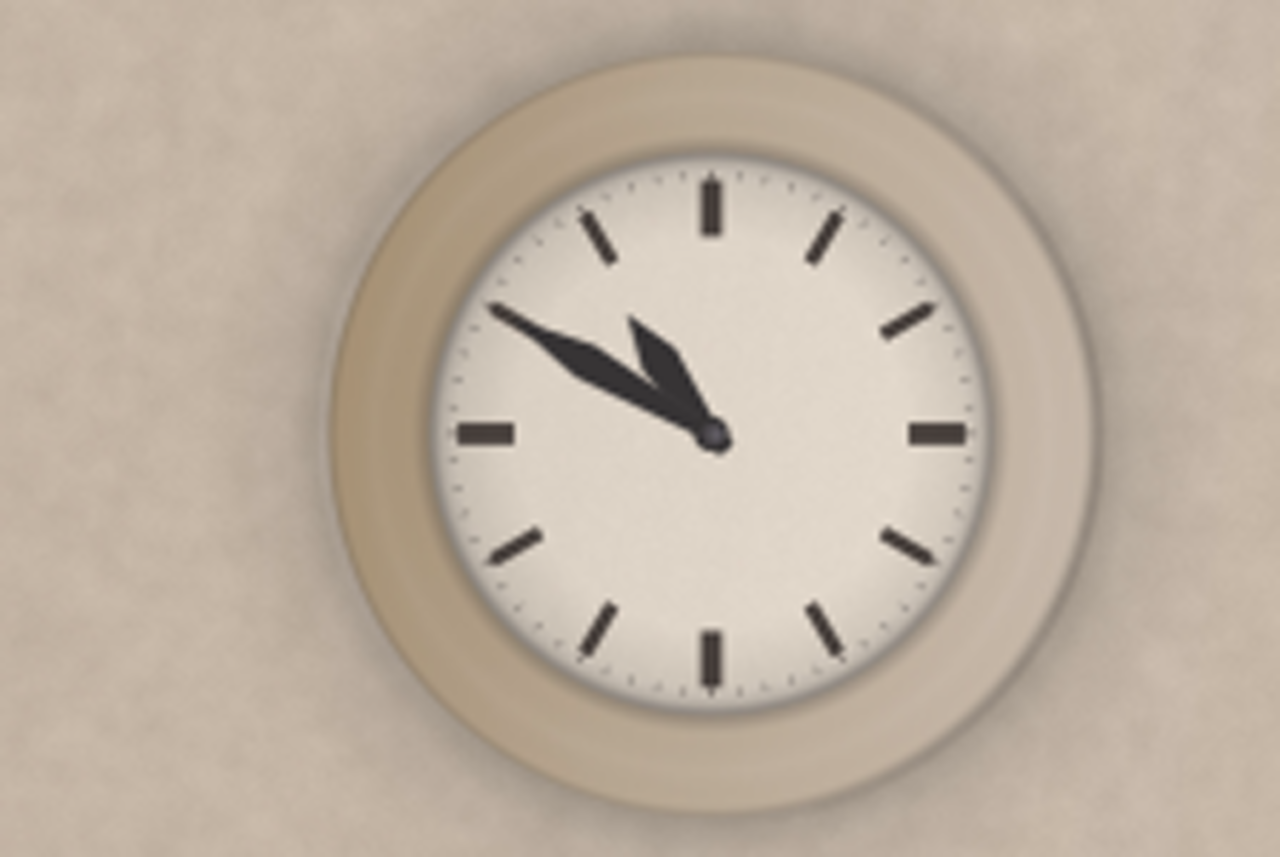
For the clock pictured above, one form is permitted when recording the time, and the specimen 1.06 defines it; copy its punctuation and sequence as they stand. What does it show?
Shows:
10.50
